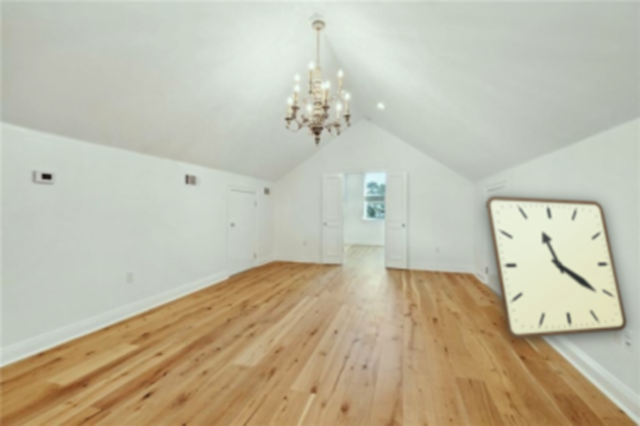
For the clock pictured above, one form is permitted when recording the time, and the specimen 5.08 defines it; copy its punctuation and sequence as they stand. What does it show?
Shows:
11.21
